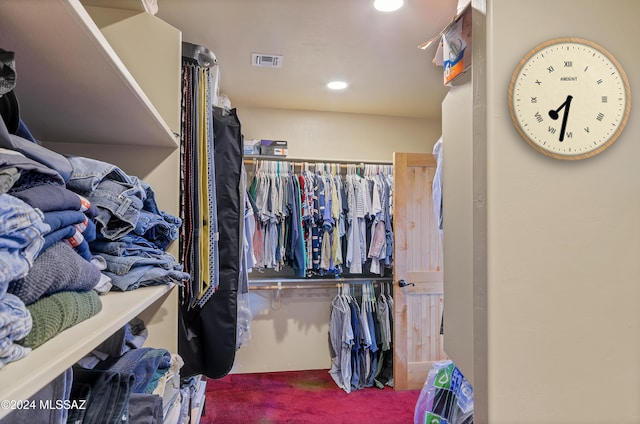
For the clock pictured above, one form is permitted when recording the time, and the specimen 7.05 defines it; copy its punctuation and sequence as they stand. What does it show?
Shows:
7.32
